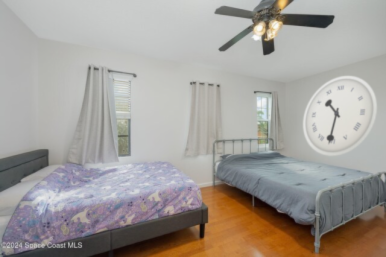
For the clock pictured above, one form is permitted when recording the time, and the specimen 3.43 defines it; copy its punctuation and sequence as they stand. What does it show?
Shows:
10.31
